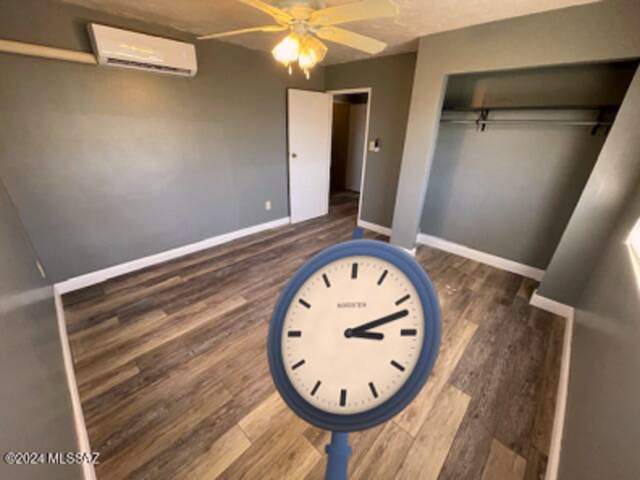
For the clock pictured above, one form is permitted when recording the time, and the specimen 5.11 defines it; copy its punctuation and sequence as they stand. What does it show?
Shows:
3.12
